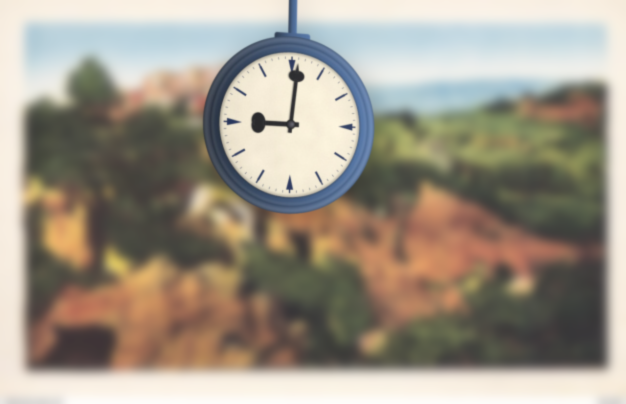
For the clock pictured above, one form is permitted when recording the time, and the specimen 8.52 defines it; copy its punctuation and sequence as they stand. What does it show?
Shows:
9.01
